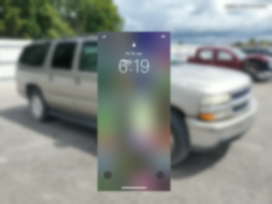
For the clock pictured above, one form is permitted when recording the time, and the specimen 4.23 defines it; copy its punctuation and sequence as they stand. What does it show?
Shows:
6.19
